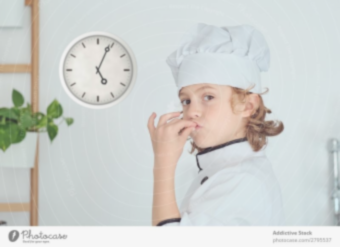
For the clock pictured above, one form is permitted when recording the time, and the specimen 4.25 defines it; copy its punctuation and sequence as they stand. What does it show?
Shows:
5.04
